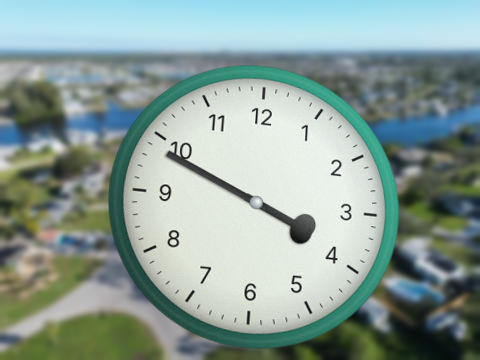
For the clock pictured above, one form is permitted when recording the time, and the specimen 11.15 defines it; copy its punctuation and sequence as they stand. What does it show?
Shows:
3.49
